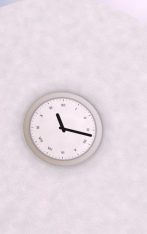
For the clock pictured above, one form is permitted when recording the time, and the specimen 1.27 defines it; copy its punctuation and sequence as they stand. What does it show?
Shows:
11.17
